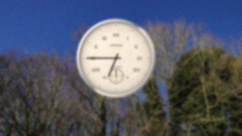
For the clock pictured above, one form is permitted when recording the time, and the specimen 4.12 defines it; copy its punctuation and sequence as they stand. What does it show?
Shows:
6.45
